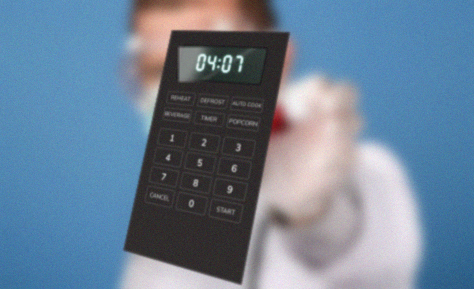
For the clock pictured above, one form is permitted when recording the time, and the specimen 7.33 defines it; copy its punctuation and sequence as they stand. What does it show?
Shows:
4.07
